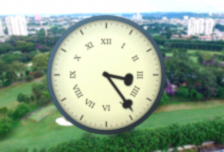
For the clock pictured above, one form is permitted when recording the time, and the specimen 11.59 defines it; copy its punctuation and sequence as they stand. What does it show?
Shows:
3.24
